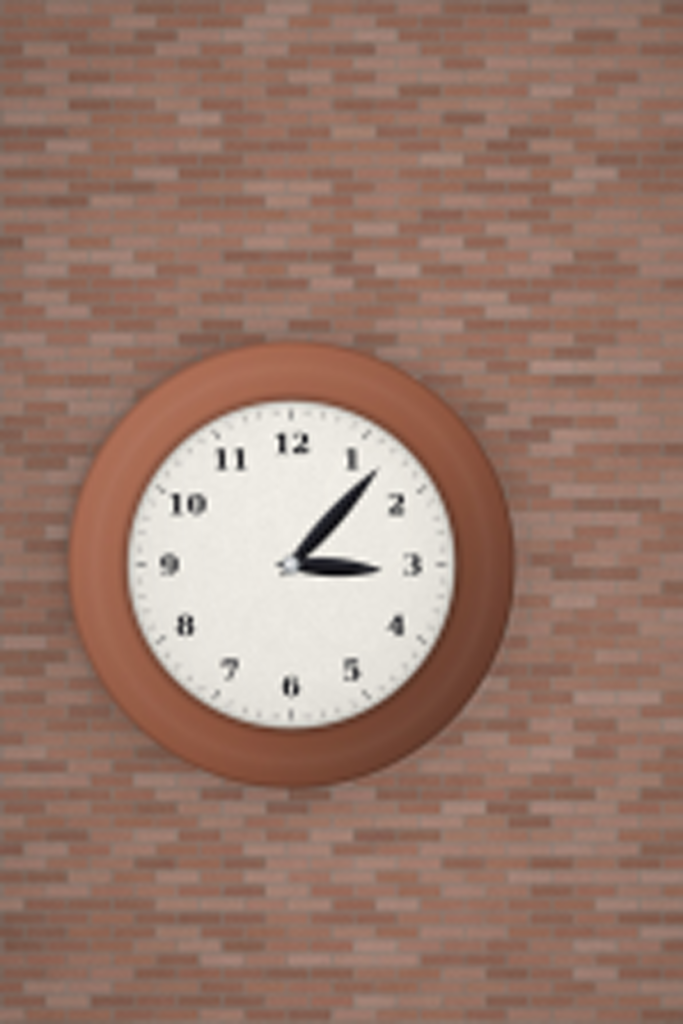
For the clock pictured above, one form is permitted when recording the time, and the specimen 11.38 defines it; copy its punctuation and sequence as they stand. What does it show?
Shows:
3.07
